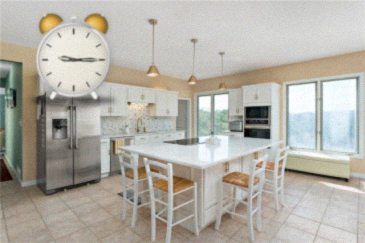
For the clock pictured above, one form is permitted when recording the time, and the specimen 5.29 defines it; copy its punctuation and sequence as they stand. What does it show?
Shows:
9.15
